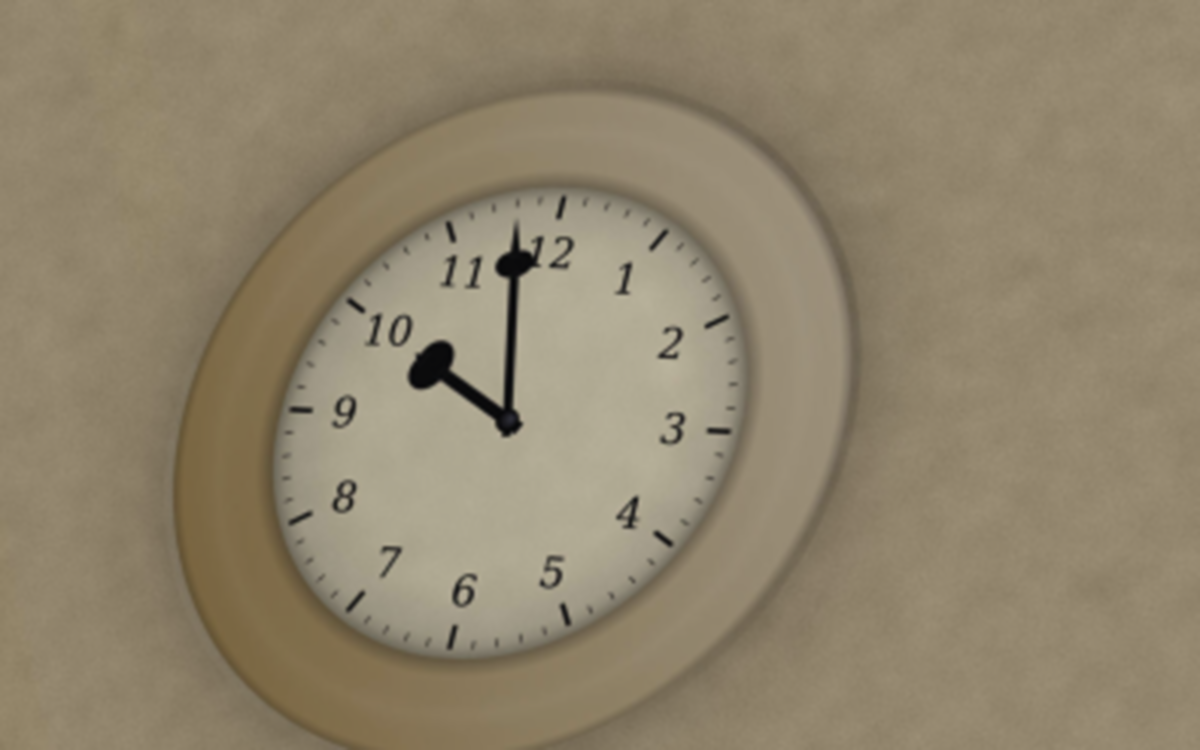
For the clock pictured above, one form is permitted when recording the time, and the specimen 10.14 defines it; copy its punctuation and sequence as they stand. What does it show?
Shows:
9.58
